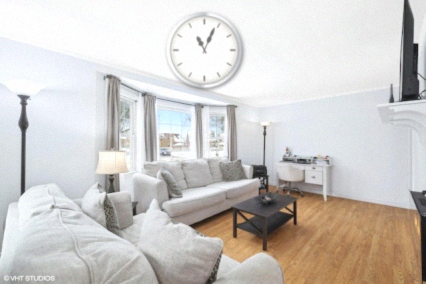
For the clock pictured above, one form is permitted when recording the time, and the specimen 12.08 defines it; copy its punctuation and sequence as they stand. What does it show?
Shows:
11.04
